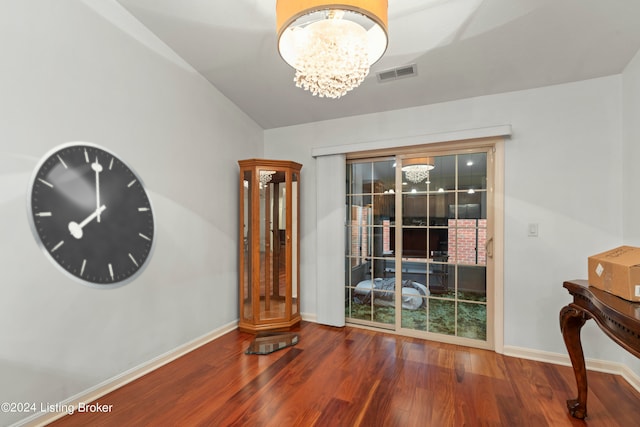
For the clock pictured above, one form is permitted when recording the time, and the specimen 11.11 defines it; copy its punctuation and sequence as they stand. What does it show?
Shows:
8.02
